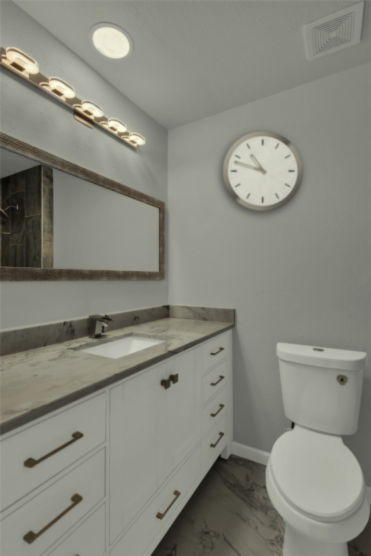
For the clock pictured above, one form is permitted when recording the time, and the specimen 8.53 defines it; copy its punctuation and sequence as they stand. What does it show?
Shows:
10.48
